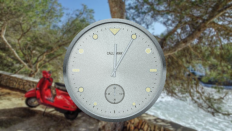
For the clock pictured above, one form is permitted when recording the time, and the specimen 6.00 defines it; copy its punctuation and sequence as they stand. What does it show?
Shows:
12.05
